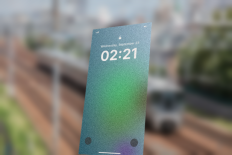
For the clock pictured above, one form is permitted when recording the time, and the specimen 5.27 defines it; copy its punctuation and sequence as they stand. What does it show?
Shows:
2.21
